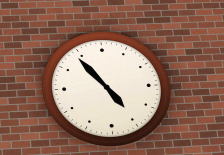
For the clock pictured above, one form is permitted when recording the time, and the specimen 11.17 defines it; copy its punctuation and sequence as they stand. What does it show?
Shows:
4.54
